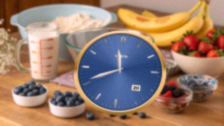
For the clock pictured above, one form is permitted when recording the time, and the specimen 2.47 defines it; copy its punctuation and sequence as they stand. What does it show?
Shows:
11.41
